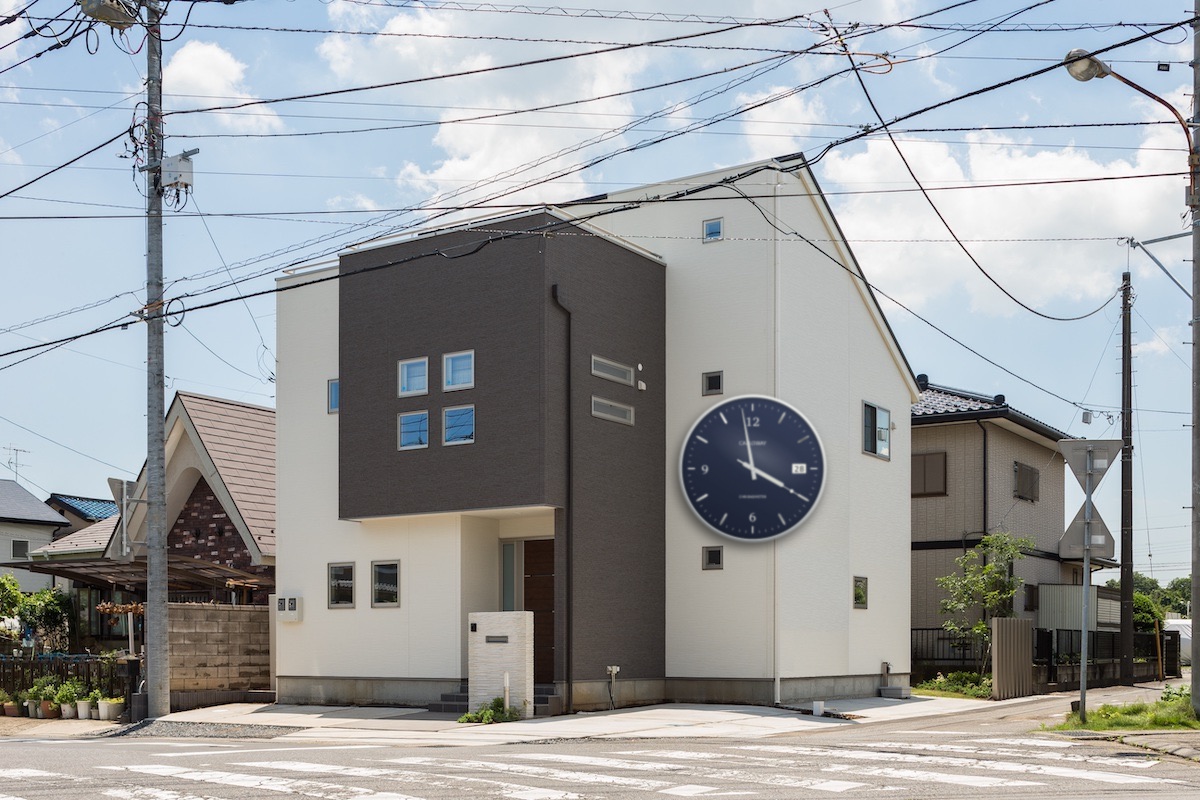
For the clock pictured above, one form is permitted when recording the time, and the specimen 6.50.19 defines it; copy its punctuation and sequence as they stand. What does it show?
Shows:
3.58.20
